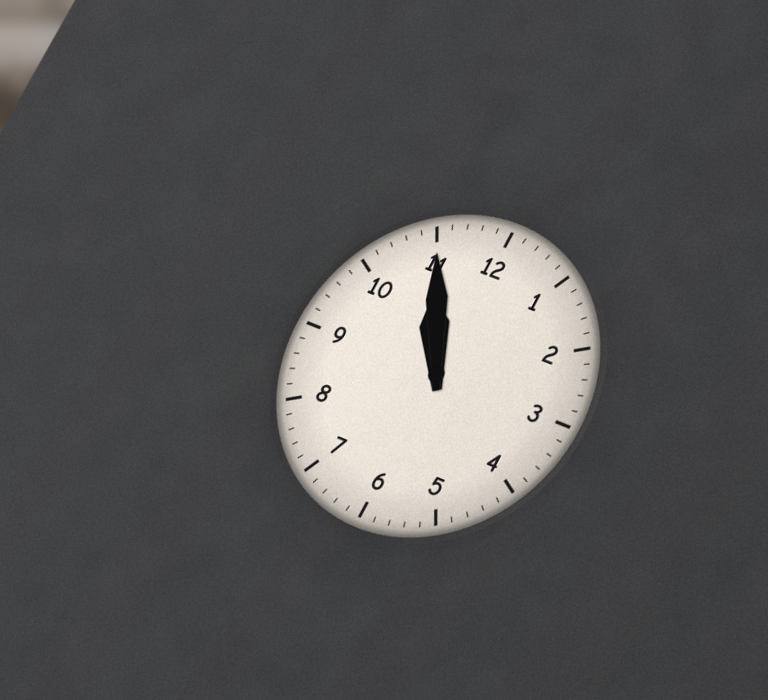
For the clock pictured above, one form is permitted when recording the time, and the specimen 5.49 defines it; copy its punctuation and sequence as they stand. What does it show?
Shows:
10.55
